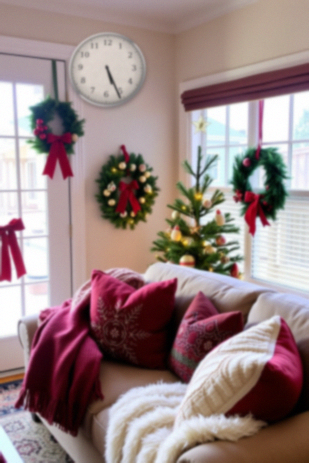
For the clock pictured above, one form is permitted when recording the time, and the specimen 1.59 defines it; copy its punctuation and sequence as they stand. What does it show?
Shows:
5.26
